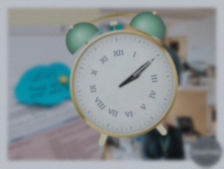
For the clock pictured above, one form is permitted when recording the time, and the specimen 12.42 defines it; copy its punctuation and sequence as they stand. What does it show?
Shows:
2.10
